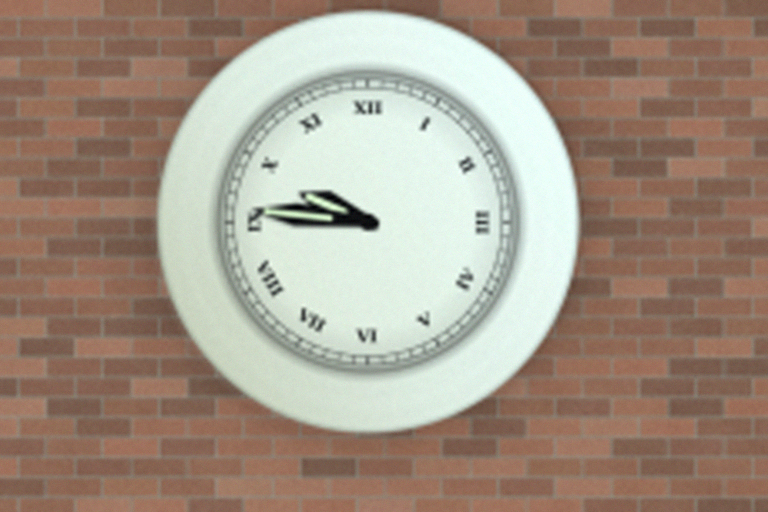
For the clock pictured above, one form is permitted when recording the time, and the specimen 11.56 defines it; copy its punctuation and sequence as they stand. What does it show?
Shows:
9.46
